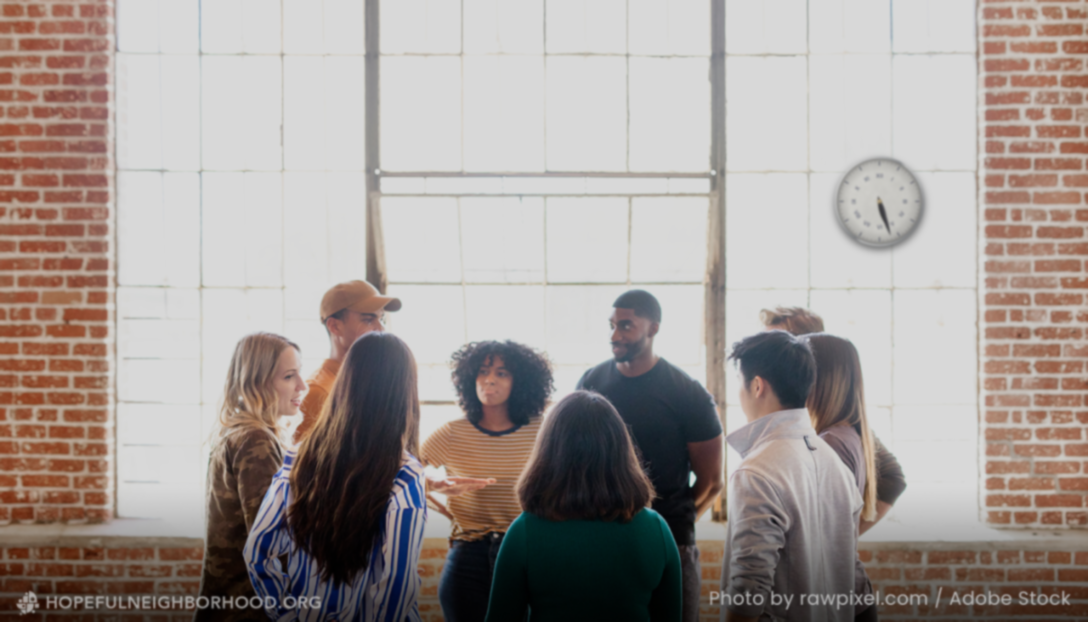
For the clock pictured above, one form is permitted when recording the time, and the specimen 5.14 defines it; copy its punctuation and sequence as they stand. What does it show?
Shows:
5.27
